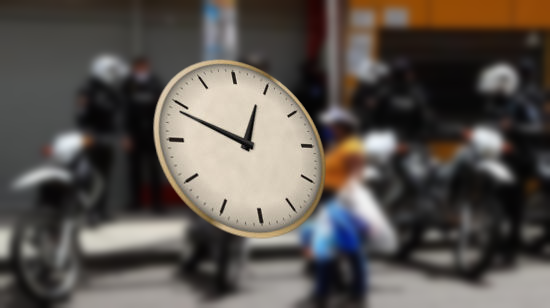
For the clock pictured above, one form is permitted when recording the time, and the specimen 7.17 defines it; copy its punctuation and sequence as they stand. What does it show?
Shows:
12.49
